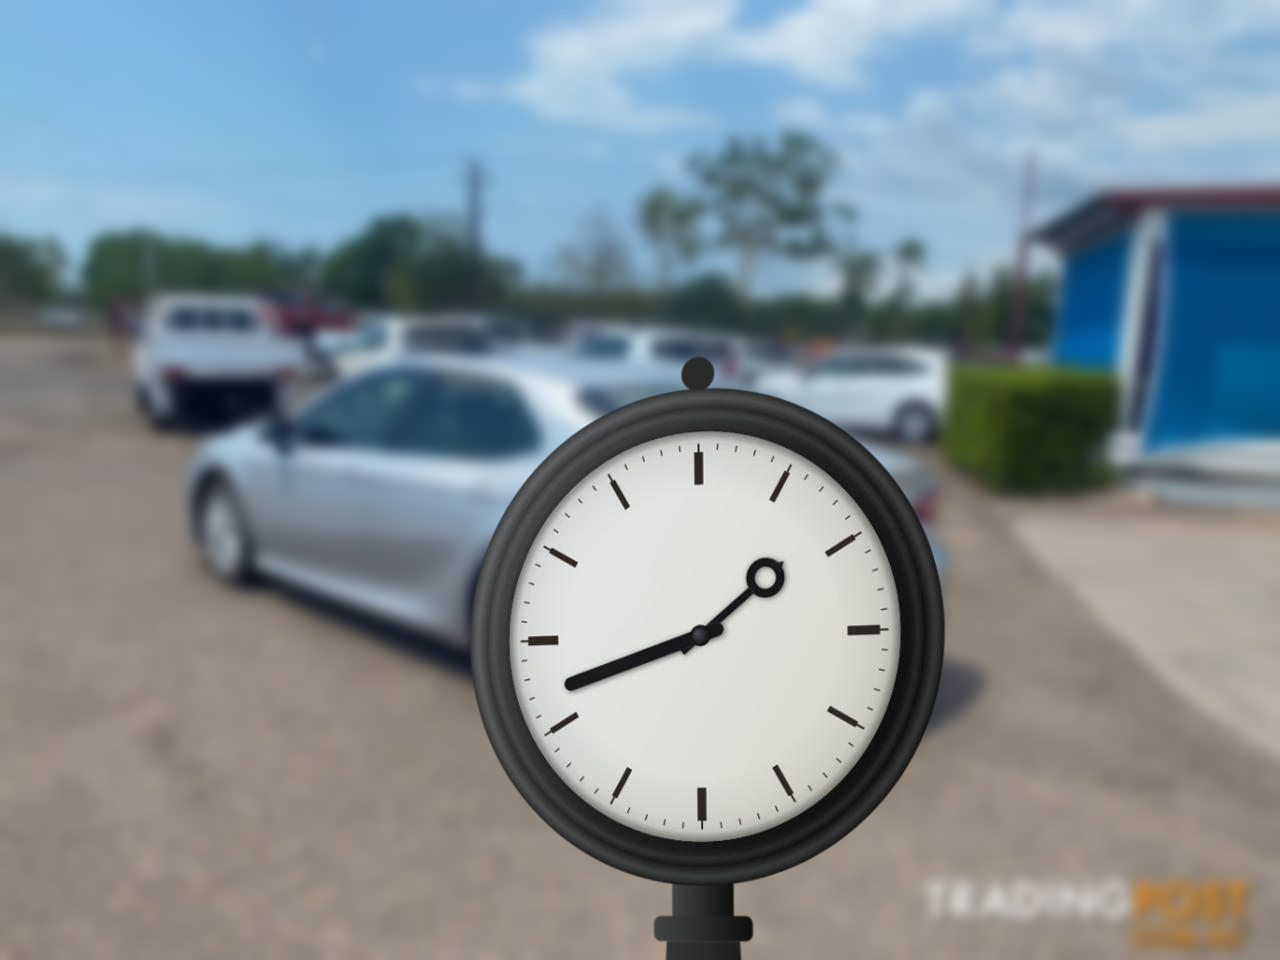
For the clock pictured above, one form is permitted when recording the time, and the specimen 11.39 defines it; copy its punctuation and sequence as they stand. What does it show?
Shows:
1.42
